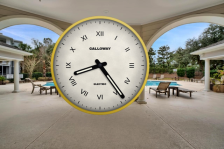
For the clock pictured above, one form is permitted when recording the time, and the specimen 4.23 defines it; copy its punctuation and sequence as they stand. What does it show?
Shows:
8.24
